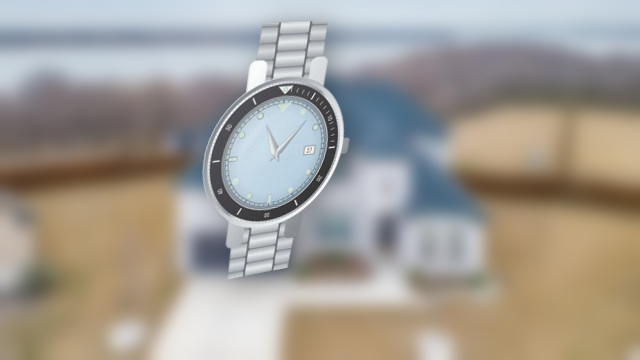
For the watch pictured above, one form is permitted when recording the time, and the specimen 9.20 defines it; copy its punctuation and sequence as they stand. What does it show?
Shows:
11.07
